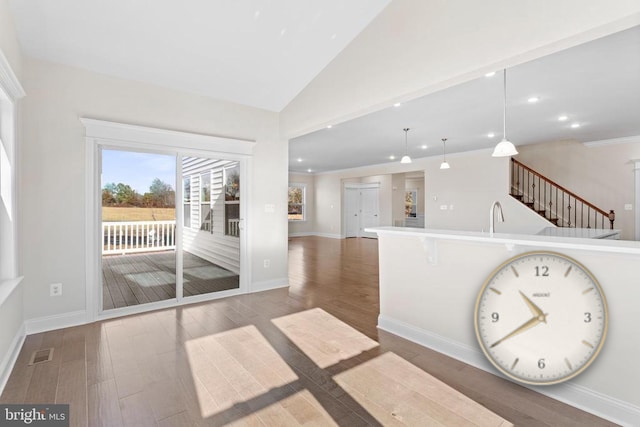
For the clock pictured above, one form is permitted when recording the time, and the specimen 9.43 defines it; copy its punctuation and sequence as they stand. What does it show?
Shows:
10.40
